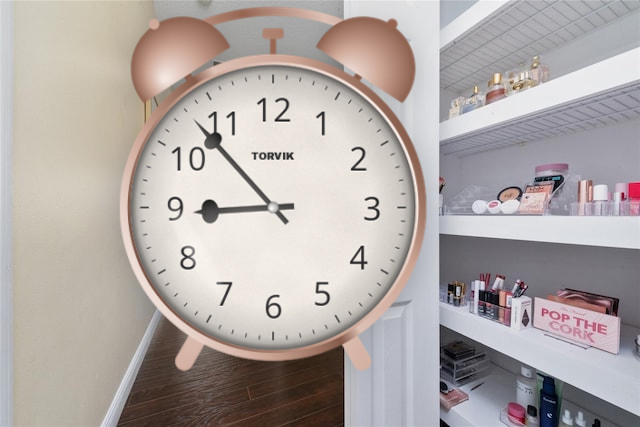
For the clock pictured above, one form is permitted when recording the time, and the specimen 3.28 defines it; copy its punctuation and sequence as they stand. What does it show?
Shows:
8.53
